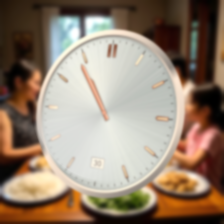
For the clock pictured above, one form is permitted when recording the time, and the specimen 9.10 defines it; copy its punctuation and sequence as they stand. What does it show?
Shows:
10.54
